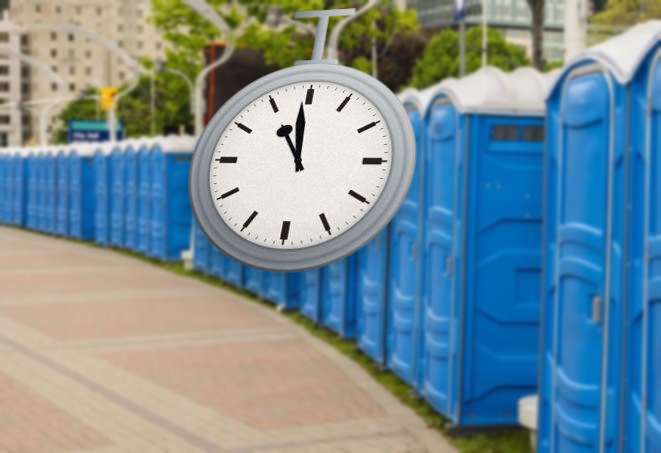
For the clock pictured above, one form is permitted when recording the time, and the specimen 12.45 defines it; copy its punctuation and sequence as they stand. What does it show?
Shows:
10.59
